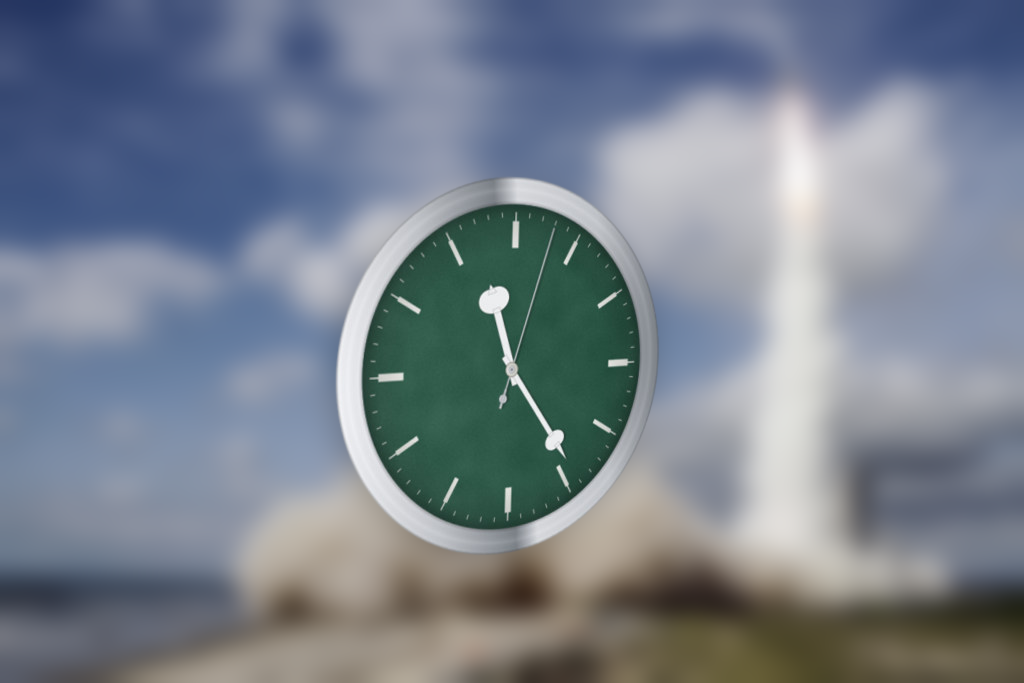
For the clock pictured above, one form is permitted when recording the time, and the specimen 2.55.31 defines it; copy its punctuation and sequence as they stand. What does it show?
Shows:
11.24.03
